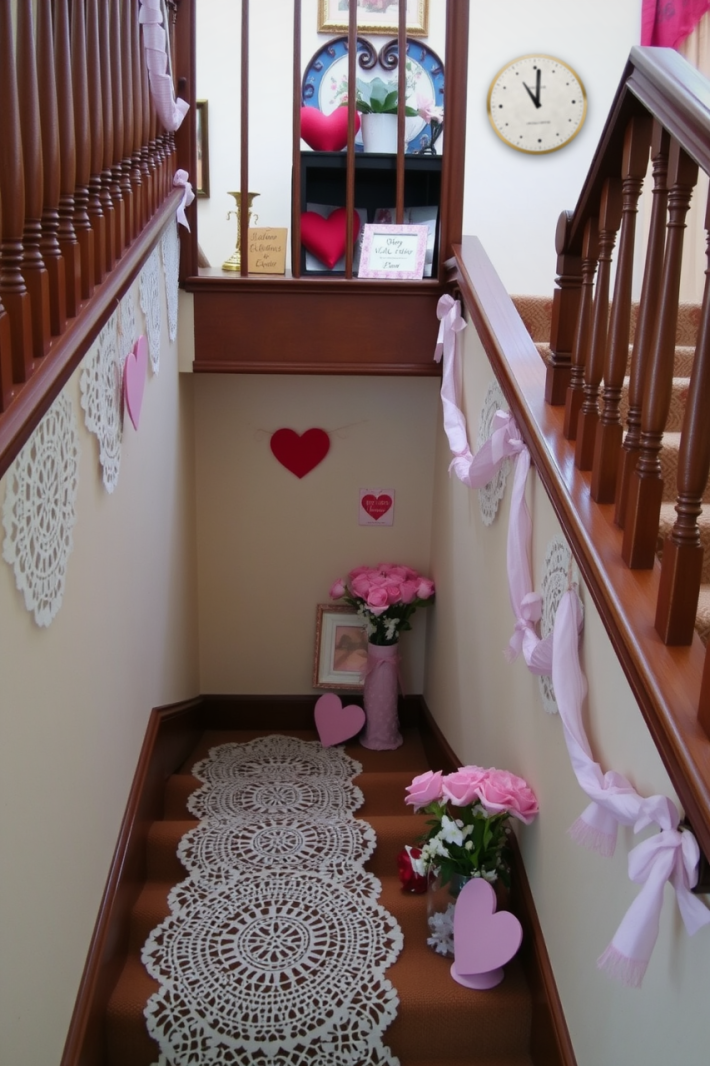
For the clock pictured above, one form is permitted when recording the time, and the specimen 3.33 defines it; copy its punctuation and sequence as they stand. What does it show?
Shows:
11.01
